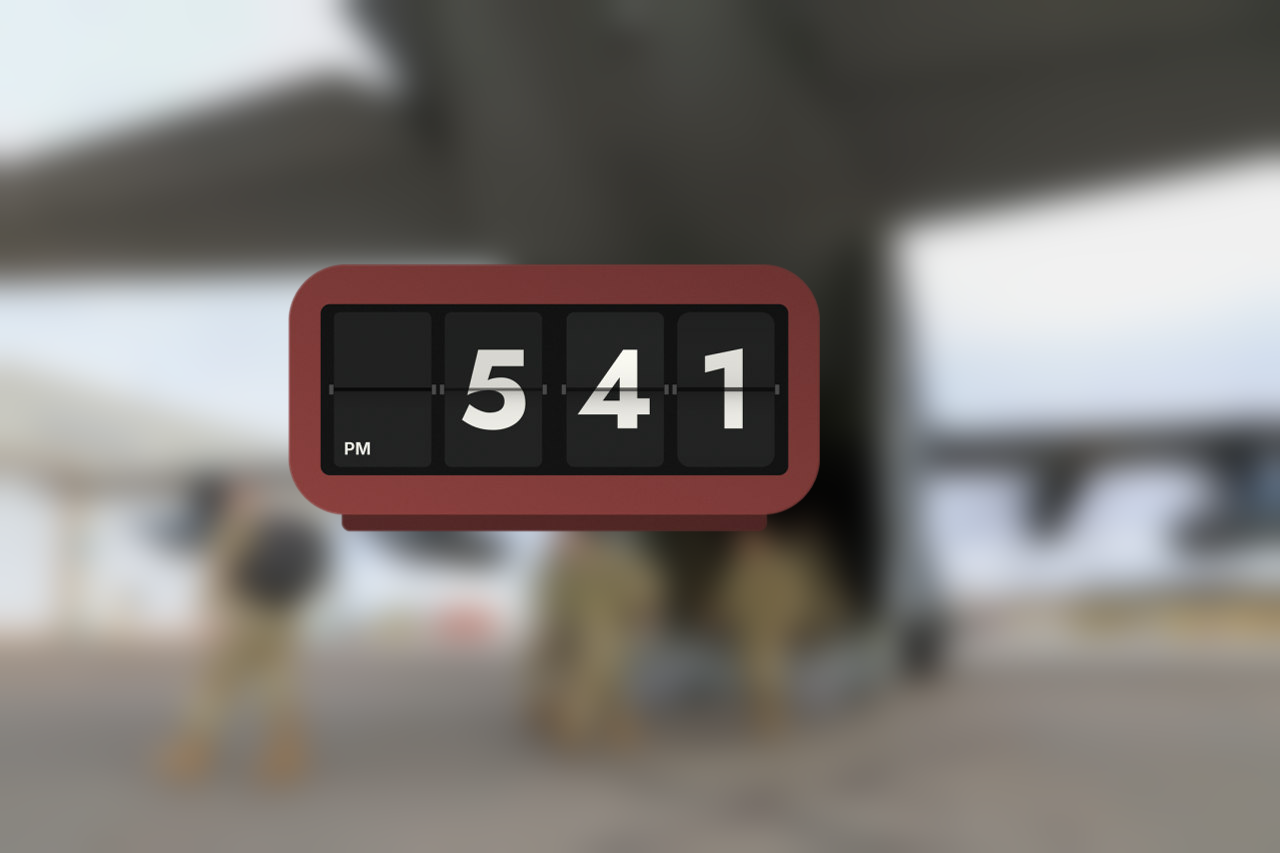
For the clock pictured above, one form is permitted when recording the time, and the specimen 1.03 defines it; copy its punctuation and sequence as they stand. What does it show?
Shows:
5.41
